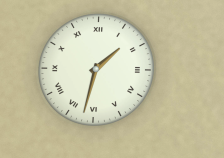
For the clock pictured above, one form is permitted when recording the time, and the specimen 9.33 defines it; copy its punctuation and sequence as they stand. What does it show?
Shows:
1.32
